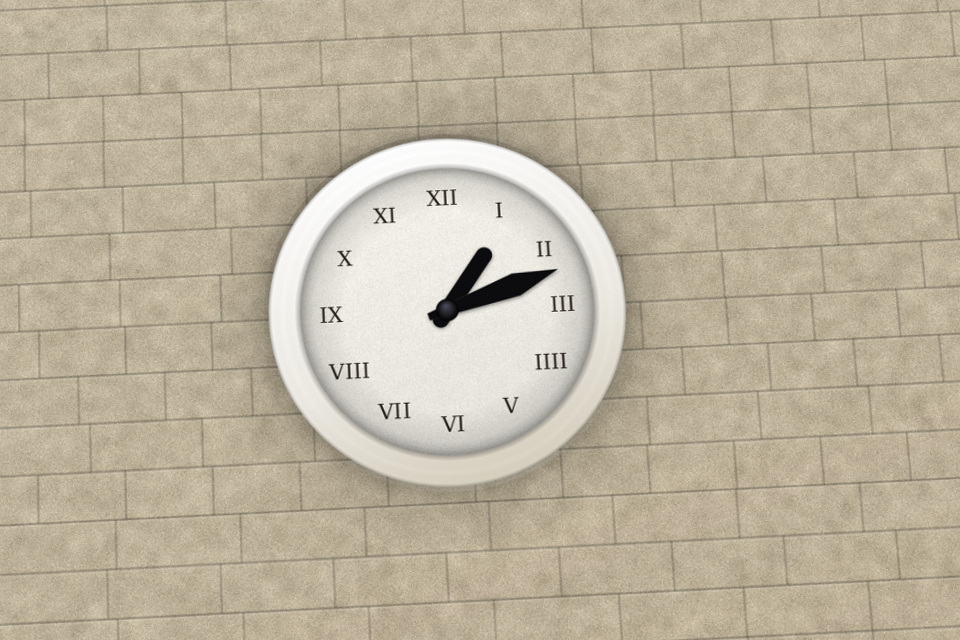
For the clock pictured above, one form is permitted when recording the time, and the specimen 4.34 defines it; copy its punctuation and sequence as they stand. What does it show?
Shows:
1.12
